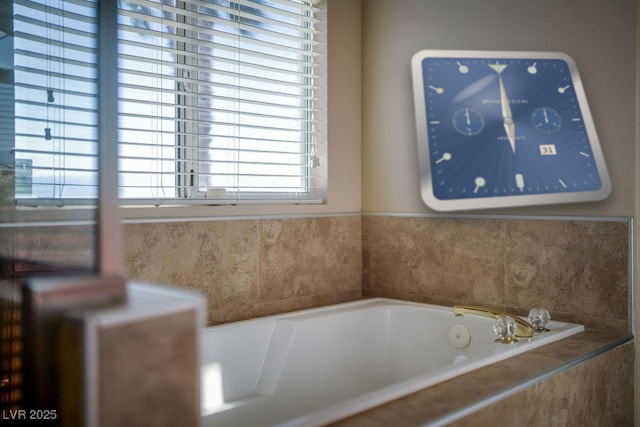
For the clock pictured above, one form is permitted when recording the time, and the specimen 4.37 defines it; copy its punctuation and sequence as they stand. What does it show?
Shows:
6.00
